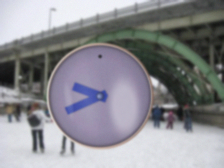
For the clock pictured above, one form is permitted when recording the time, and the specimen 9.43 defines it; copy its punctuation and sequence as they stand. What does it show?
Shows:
9.41
